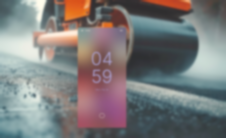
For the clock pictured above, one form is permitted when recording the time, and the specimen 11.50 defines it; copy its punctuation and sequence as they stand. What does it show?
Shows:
4.59
